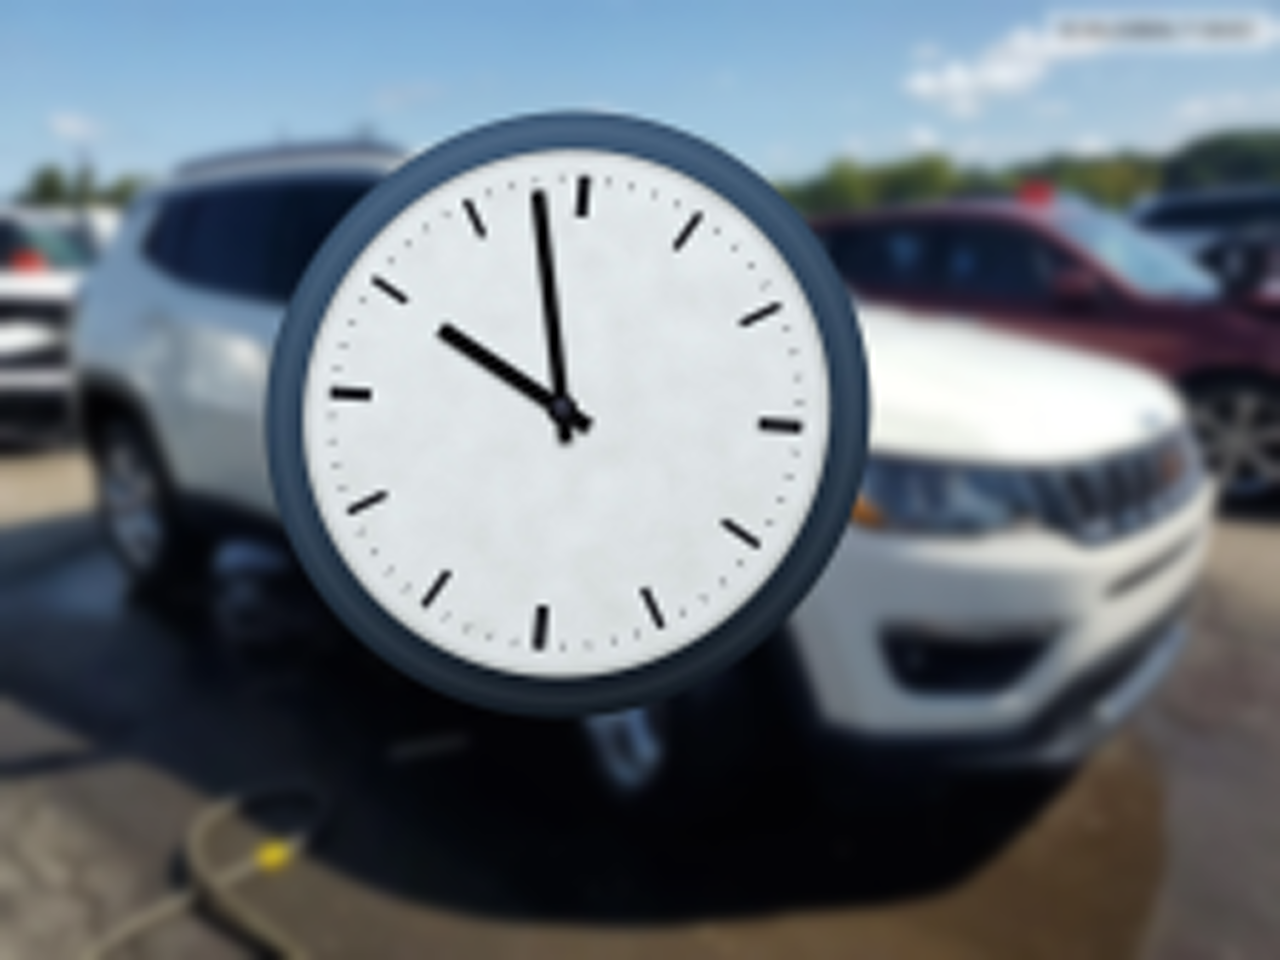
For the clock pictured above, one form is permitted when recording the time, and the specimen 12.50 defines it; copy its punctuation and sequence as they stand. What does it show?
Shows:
9.58
